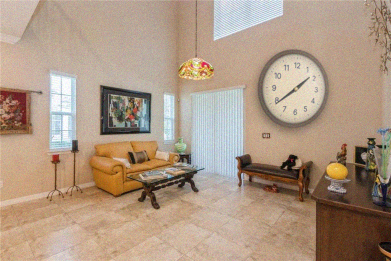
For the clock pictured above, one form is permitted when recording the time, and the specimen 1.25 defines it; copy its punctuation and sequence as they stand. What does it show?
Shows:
1.39
